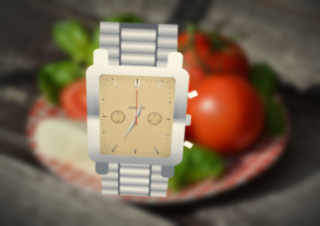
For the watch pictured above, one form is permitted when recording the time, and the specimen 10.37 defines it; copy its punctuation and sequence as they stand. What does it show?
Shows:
12.34
